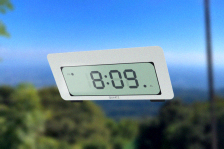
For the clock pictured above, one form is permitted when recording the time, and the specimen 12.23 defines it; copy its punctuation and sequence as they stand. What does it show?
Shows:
8.09
